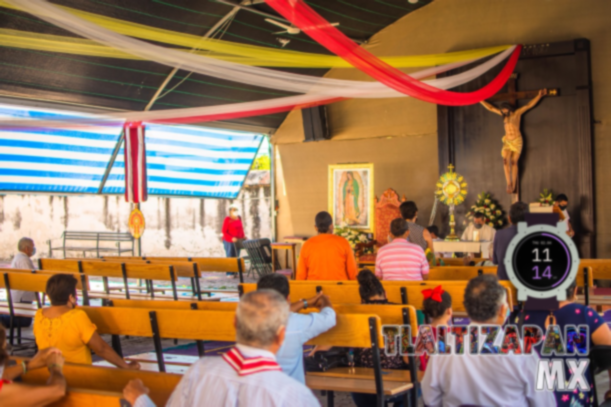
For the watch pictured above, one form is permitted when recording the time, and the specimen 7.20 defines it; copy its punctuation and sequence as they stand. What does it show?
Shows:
11.14
